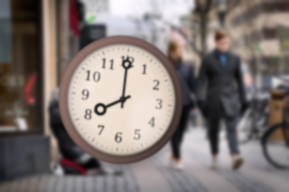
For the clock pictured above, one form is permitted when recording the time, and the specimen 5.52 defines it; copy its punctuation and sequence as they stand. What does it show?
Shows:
8.00
